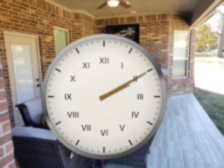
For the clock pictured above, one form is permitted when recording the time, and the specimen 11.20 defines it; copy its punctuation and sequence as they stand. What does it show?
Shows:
2.10
